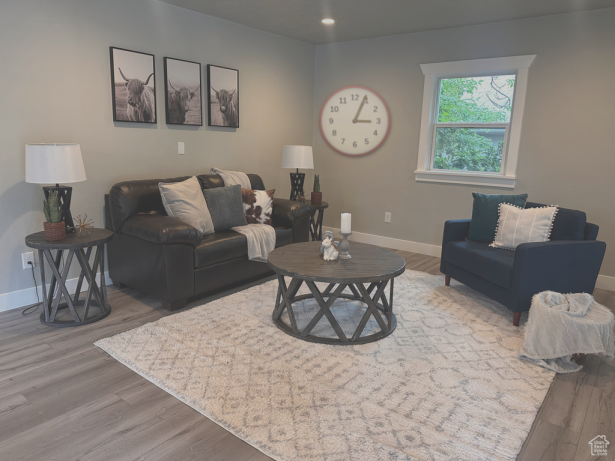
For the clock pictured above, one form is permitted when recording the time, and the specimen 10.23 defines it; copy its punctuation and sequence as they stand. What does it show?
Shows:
3.04
